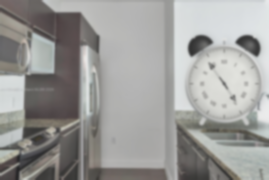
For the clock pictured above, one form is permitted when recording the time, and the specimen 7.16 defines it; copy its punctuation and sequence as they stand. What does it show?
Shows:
4.54
